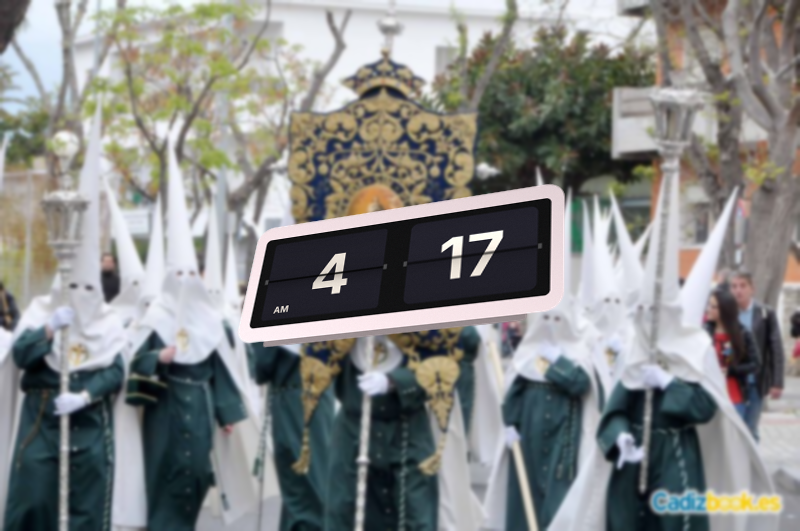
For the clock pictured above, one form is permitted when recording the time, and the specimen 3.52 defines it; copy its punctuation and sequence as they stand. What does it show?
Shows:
4.17
